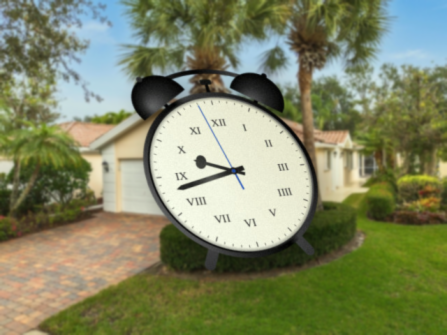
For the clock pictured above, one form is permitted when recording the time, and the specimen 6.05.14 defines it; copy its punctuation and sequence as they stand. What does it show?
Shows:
9.42.58
